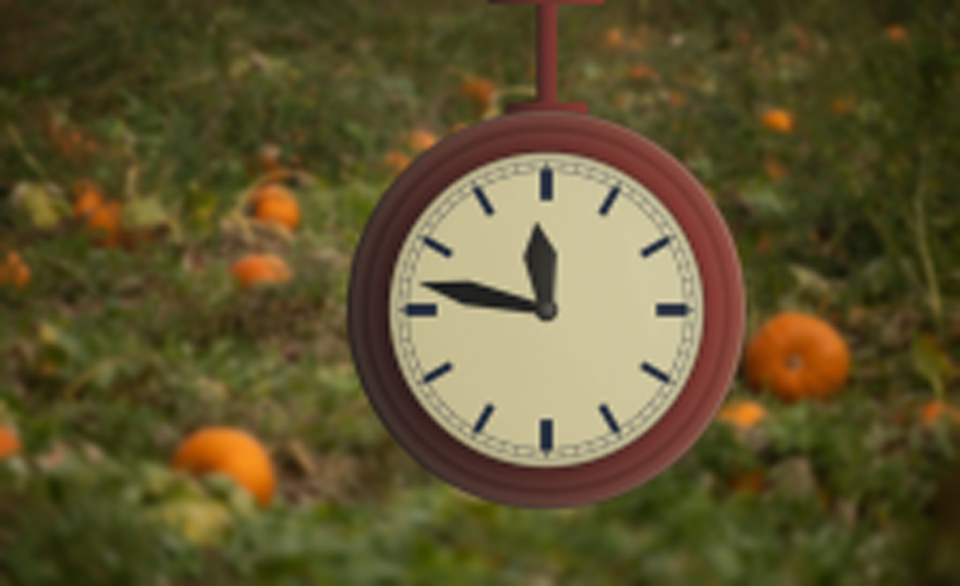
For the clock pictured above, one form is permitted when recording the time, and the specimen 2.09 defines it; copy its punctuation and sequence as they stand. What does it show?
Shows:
11.47
